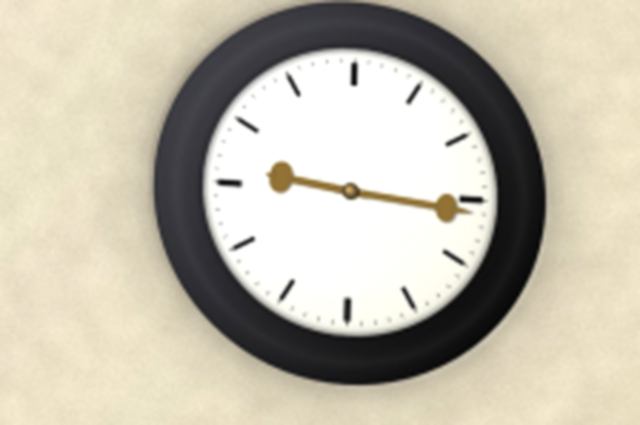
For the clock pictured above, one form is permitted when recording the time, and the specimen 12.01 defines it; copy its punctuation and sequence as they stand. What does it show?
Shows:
9.16
